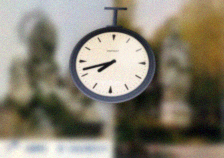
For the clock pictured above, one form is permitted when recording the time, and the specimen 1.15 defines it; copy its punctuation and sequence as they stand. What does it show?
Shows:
7.42
